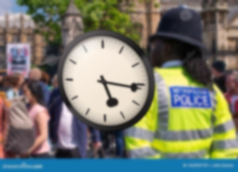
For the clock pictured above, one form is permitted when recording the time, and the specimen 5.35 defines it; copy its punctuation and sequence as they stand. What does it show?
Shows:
5.16
